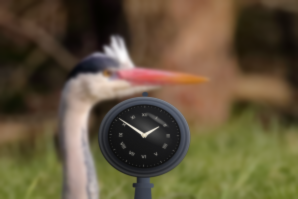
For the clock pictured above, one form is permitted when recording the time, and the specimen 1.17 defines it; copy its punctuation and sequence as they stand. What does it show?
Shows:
1.51
